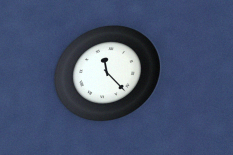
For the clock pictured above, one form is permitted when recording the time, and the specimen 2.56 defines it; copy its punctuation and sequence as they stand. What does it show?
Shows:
11.22
